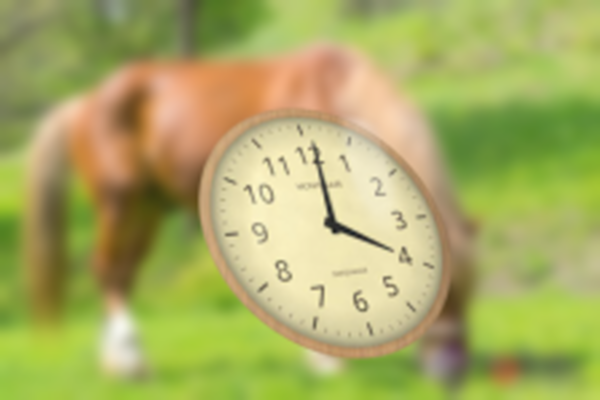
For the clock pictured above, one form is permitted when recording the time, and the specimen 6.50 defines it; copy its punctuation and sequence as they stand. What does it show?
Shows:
4.01
